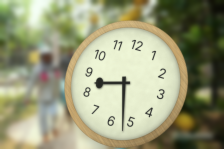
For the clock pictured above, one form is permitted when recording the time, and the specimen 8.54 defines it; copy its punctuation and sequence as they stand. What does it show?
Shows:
8.27
